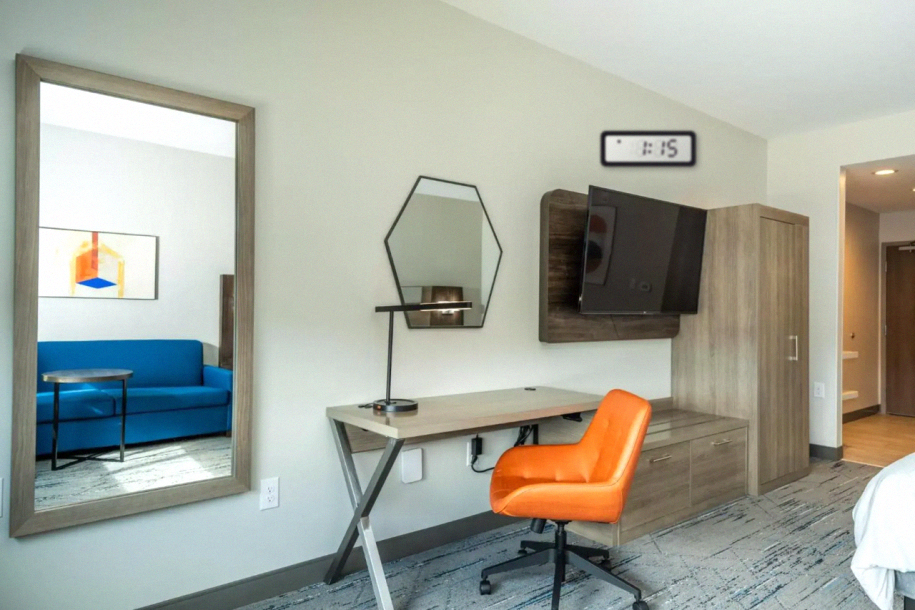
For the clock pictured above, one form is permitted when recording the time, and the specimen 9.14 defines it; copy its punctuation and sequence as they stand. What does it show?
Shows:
1.15
